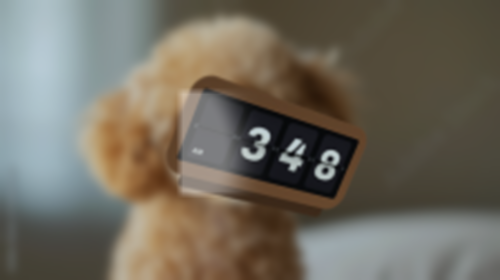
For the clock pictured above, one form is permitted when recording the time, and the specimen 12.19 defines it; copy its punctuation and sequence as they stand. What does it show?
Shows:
3.48
